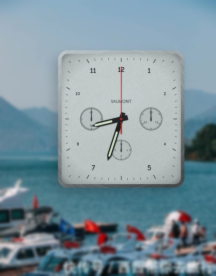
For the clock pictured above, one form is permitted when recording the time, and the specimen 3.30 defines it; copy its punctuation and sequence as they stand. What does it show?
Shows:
8.33
